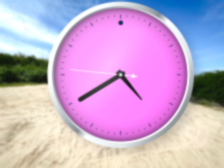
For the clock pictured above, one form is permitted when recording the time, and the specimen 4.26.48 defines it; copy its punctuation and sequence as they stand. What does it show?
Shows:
4.39.46
